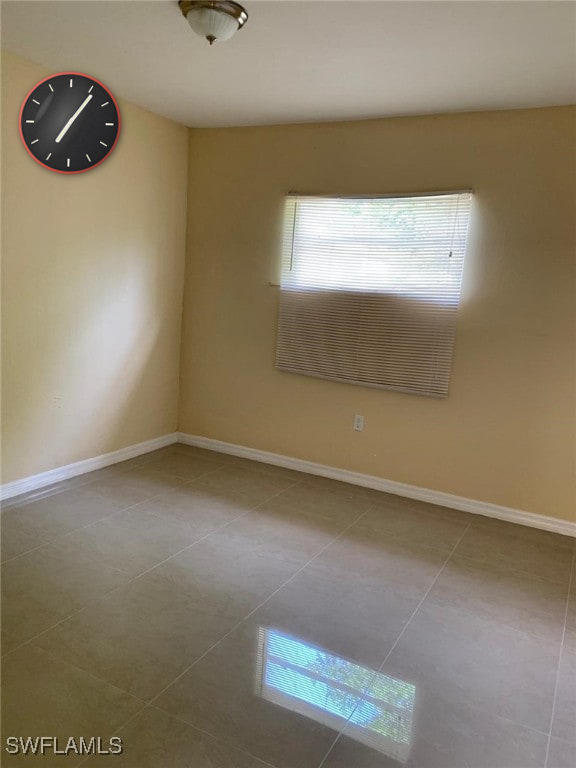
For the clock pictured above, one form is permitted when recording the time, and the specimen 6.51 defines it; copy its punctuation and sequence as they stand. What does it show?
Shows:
7.06
